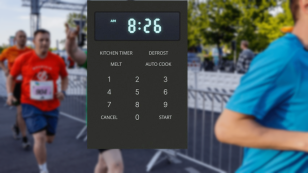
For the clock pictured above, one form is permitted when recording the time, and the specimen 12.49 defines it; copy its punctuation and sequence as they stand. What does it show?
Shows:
8.26
